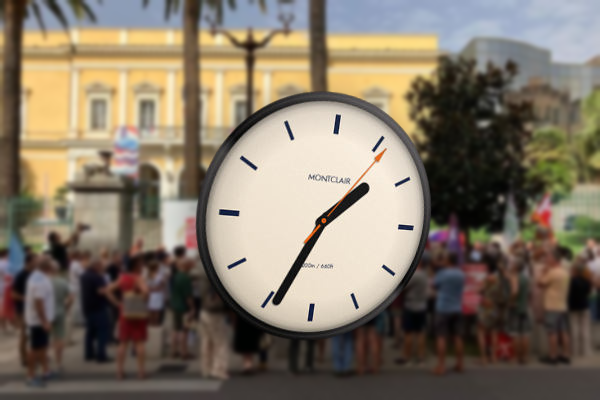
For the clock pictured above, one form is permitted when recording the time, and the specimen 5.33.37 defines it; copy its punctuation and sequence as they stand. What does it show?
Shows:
1.34.06
